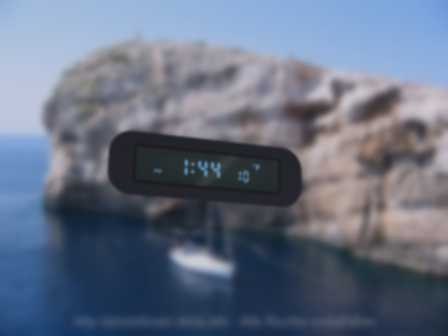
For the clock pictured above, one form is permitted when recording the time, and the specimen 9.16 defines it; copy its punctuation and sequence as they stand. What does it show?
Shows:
1.44
